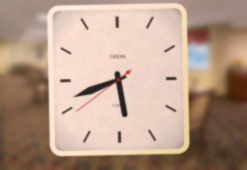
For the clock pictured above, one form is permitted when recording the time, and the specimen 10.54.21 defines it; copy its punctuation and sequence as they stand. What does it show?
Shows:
5.41.39
